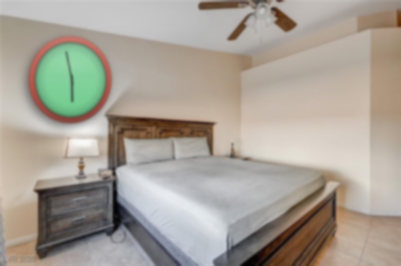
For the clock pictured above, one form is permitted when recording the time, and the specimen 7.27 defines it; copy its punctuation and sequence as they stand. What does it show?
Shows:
5.58
